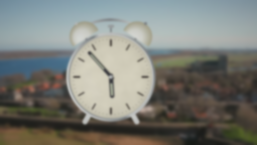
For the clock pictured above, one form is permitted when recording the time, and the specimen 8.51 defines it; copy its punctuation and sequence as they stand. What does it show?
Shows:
5.53
